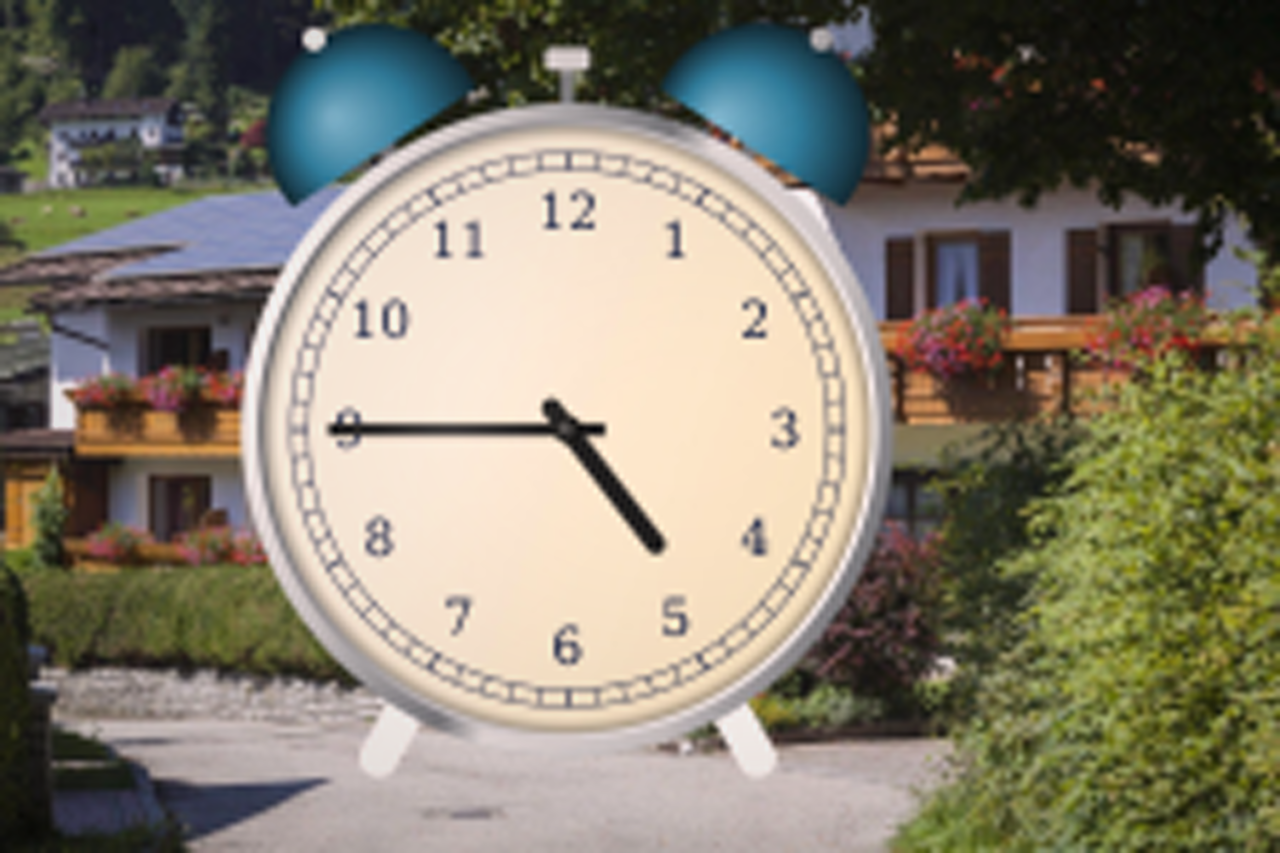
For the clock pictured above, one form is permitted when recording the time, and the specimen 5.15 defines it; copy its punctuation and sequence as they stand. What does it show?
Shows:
4.45
